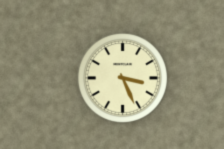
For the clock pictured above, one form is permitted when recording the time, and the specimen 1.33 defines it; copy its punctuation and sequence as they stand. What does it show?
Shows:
3.26
